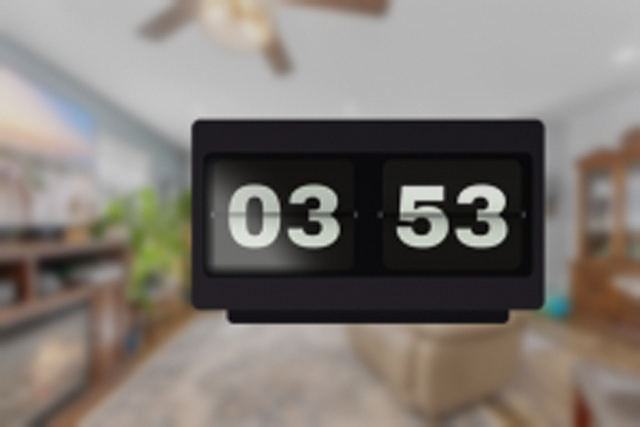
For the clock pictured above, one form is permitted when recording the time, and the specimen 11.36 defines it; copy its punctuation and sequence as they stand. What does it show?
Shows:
3.53
